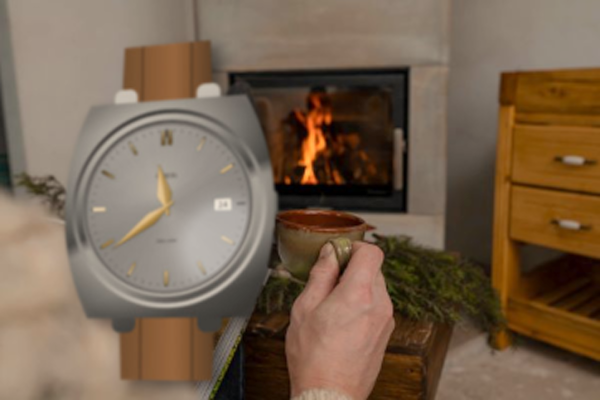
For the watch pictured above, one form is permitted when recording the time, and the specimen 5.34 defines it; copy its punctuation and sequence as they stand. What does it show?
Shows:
11.39
